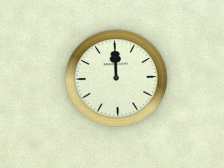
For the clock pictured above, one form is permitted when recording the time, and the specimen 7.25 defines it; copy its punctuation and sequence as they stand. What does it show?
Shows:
12.00
